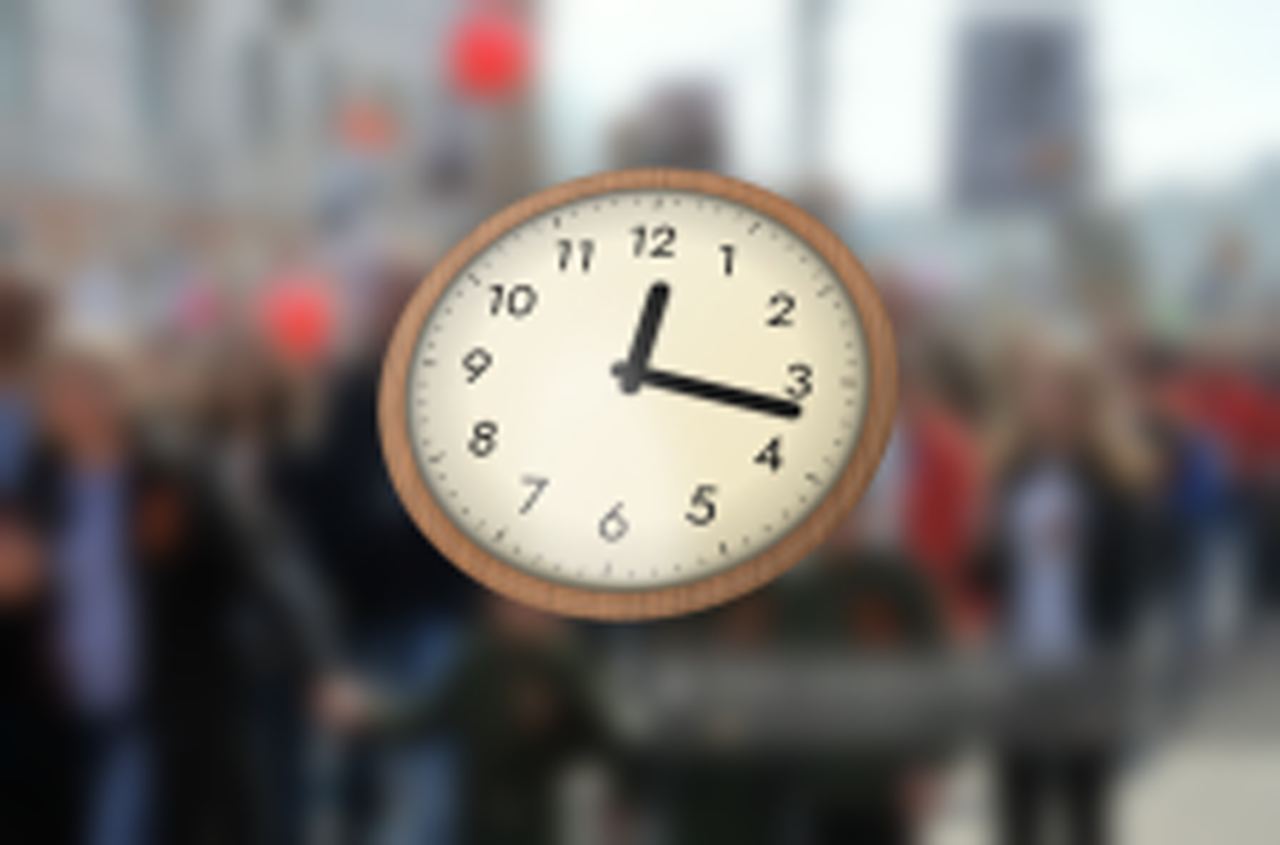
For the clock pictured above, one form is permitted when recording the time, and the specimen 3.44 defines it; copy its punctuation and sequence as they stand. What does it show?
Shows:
12.17
